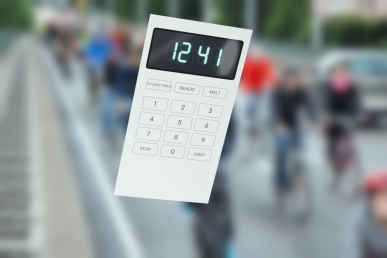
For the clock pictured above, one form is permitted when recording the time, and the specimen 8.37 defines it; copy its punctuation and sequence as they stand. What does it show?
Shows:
12.41
